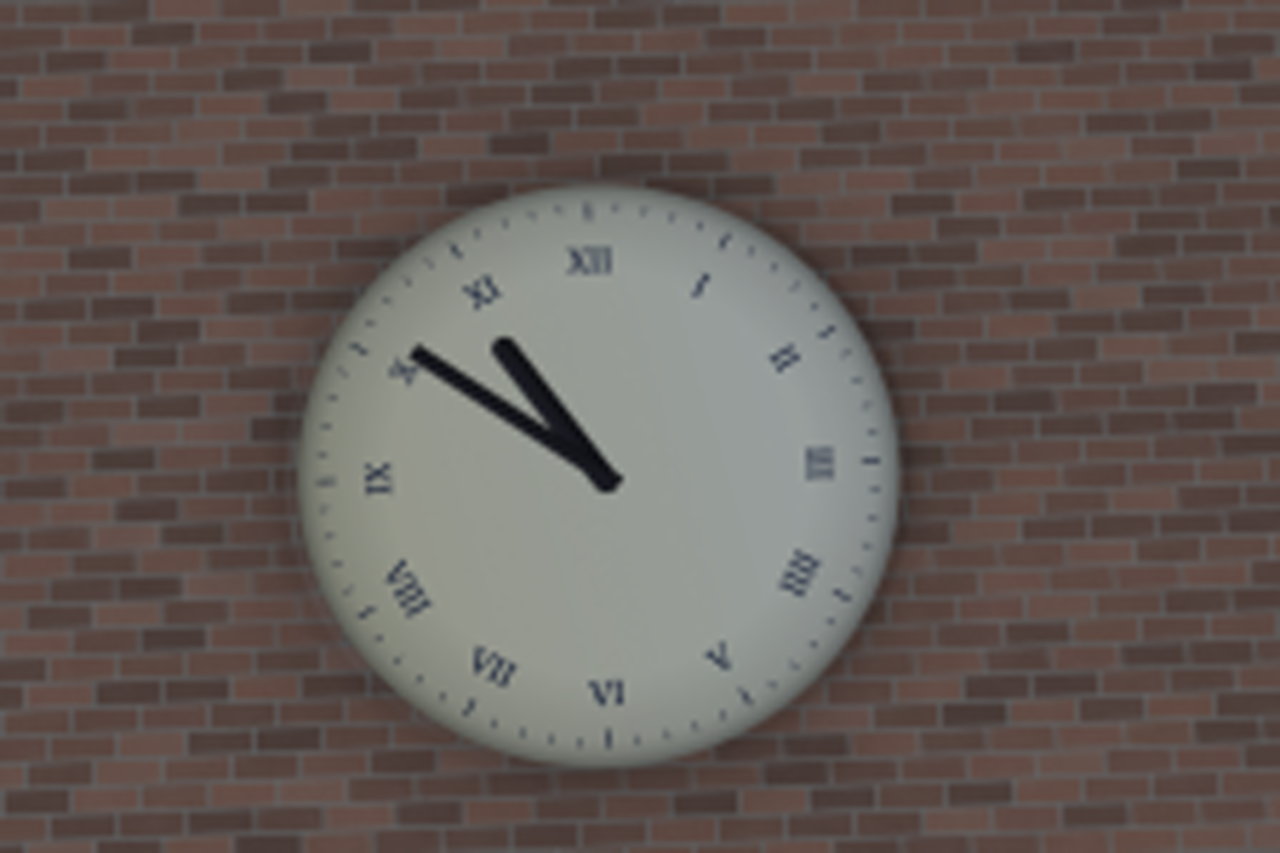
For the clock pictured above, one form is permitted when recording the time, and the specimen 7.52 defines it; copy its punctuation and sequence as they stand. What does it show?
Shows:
10.51
